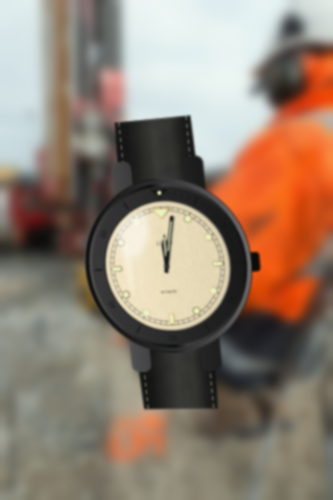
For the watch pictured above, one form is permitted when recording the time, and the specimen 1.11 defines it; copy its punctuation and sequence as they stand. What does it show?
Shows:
12.02
